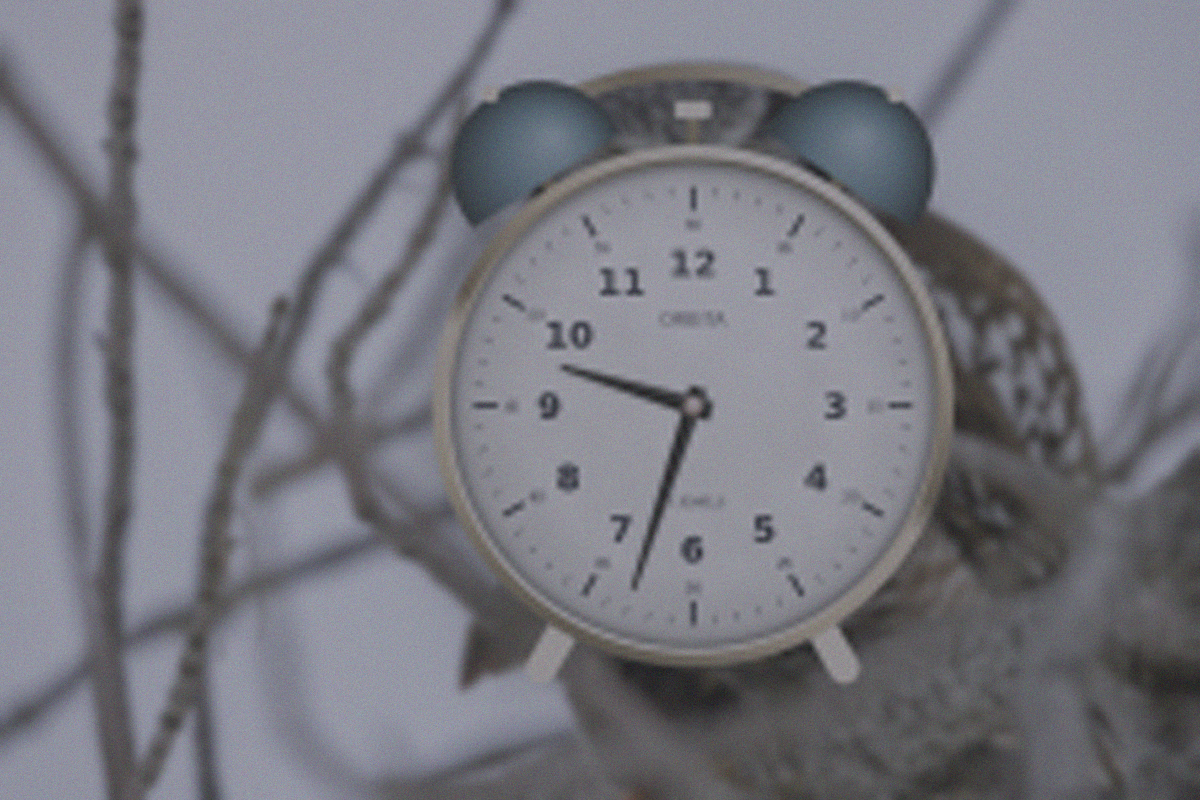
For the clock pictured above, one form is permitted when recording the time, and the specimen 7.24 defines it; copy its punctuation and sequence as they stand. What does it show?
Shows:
9.33
